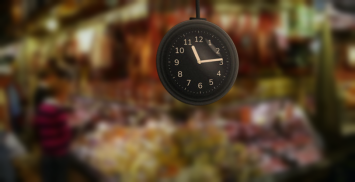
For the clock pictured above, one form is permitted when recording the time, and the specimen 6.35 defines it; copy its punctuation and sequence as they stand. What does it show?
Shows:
11.14
